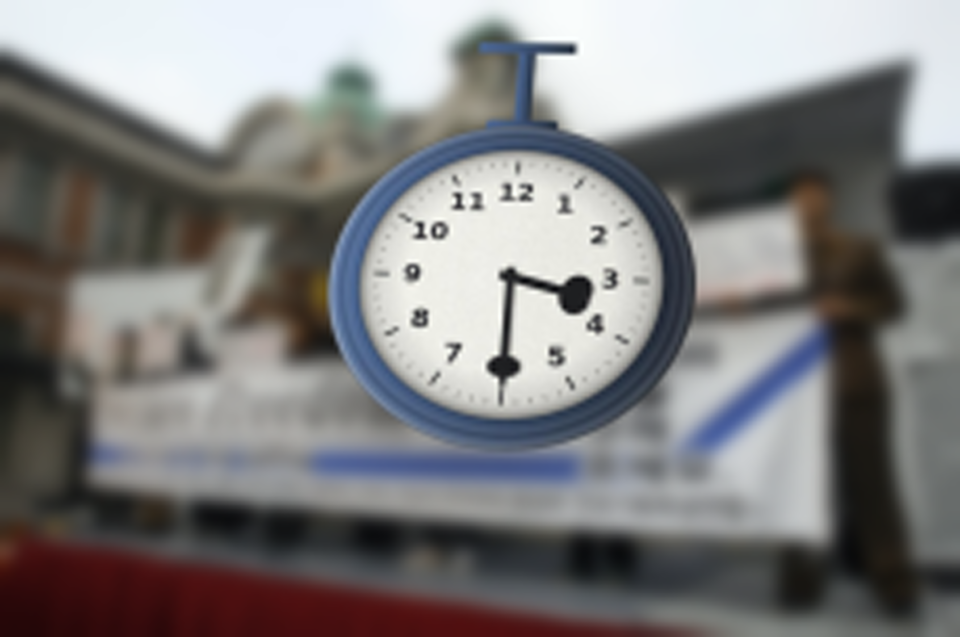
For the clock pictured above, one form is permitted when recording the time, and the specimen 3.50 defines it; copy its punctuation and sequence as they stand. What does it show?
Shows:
3.30
